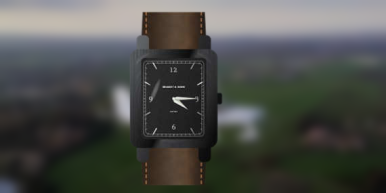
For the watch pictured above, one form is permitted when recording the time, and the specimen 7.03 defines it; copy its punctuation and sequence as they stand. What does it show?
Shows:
4.15
